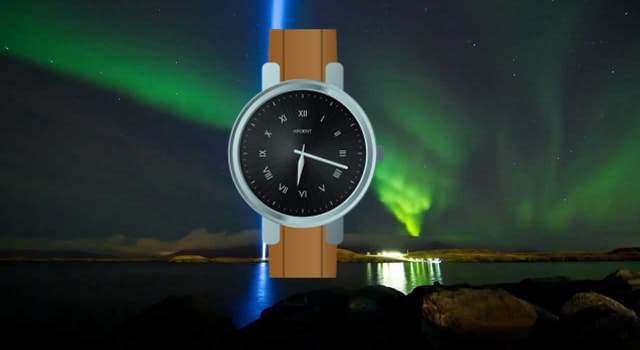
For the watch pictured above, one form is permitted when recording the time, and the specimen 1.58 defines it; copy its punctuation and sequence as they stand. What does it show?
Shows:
6.18
